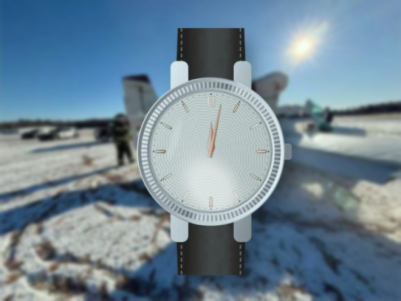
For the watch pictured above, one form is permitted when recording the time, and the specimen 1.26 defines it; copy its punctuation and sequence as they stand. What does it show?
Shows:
12.02
